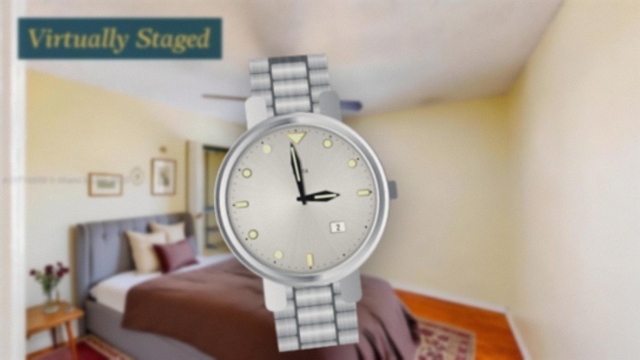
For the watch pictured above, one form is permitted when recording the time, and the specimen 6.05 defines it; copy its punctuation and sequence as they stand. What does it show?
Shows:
2.59
